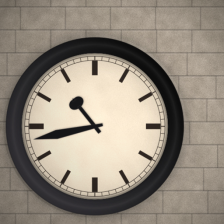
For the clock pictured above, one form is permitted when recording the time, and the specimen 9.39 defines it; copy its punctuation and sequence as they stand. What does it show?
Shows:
10.43
